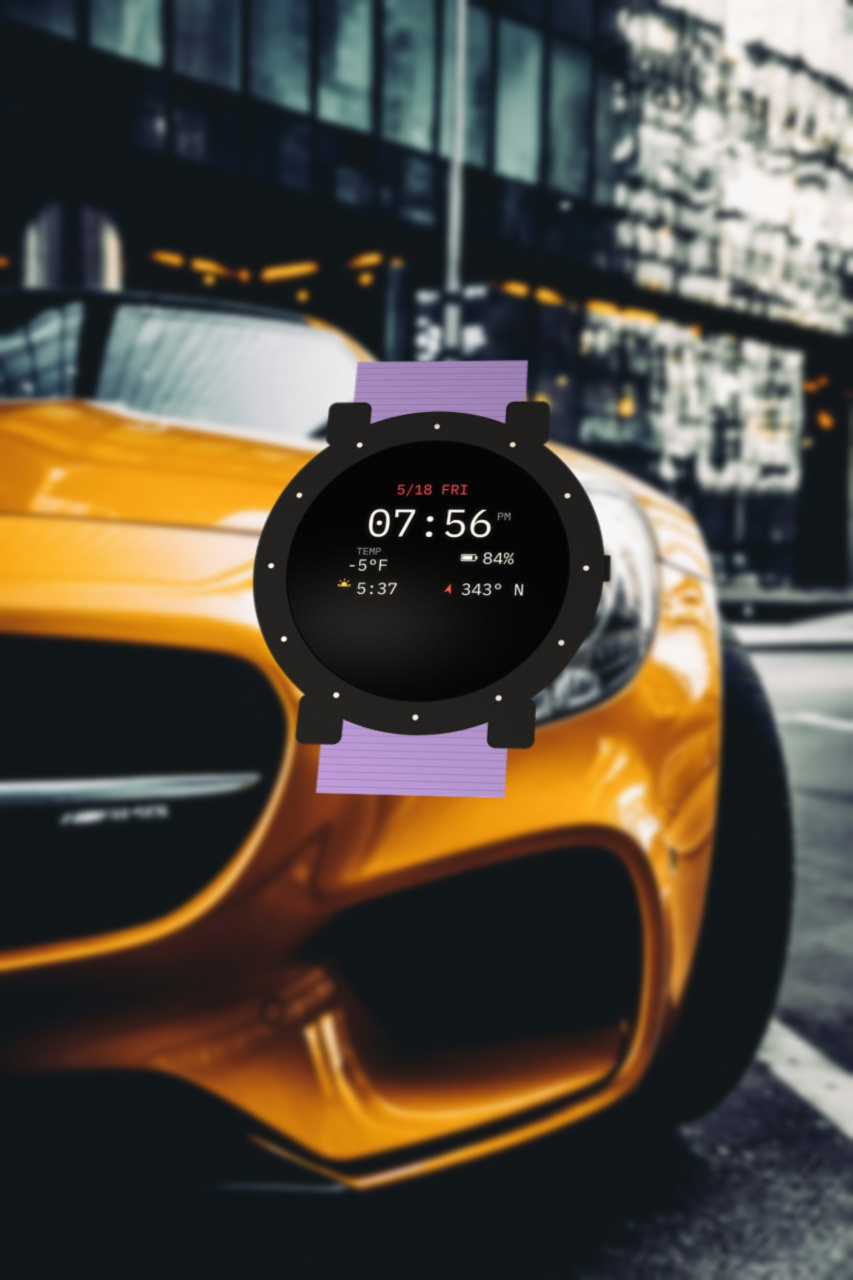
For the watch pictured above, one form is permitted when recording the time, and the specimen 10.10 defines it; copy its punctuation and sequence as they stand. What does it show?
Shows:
7.56
